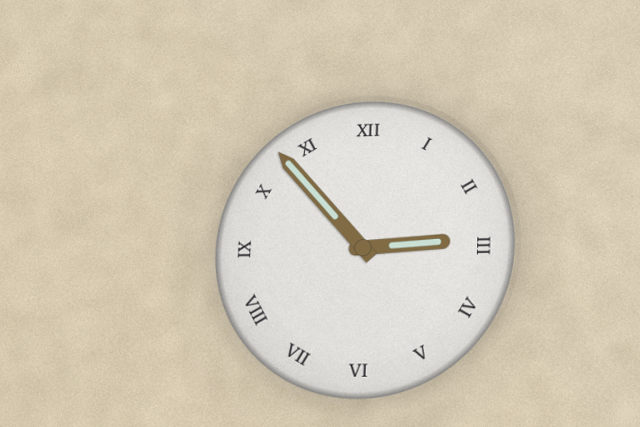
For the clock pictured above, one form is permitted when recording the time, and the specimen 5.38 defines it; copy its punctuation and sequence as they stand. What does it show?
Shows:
2.53
